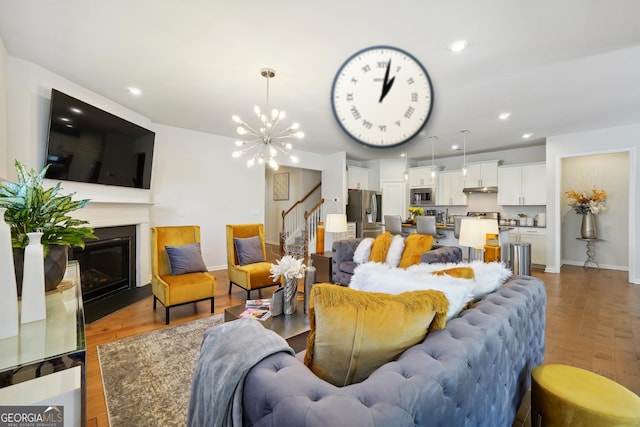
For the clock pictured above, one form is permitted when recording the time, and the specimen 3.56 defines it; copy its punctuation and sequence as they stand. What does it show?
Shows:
1.02
